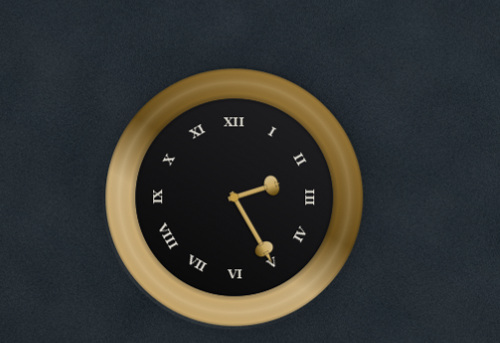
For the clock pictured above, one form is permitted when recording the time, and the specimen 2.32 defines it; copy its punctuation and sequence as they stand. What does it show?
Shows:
2.25
